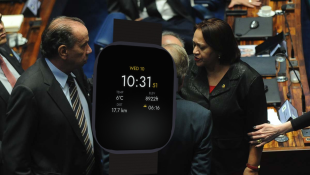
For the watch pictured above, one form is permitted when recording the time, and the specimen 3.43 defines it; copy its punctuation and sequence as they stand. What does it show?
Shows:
10.31
